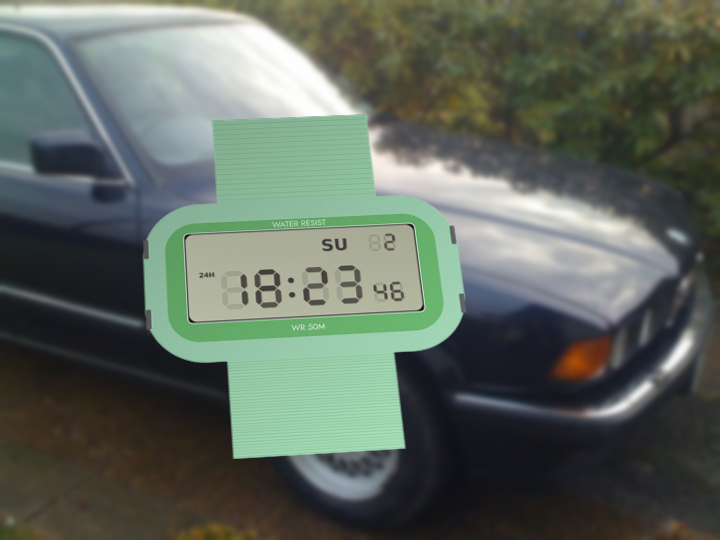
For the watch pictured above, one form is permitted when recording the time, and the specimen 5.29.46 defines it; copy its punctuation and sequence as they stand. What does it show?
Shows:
18.23.46
